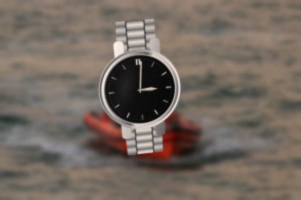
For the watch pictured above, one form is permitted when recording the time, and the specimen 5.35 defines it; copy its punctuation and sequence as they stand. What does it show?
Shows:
3.01
